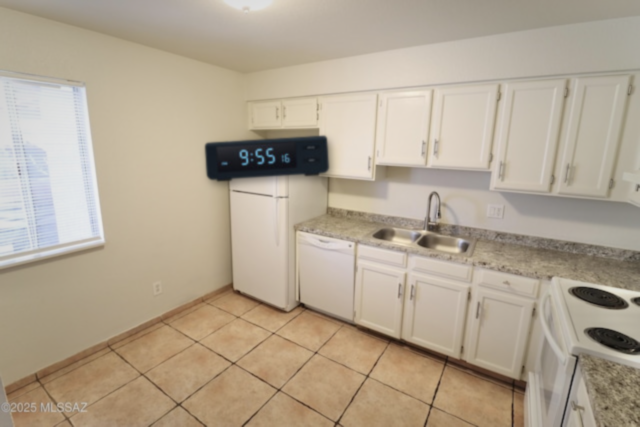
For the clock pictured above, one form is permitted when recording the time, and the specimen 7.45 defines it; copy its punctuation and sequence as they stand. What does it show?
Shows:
9.55
